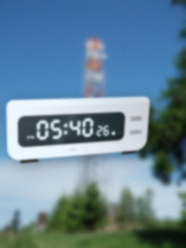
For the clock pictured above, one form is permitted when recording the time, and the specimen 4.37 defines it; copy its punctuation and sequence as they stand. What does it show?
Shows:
5.40
